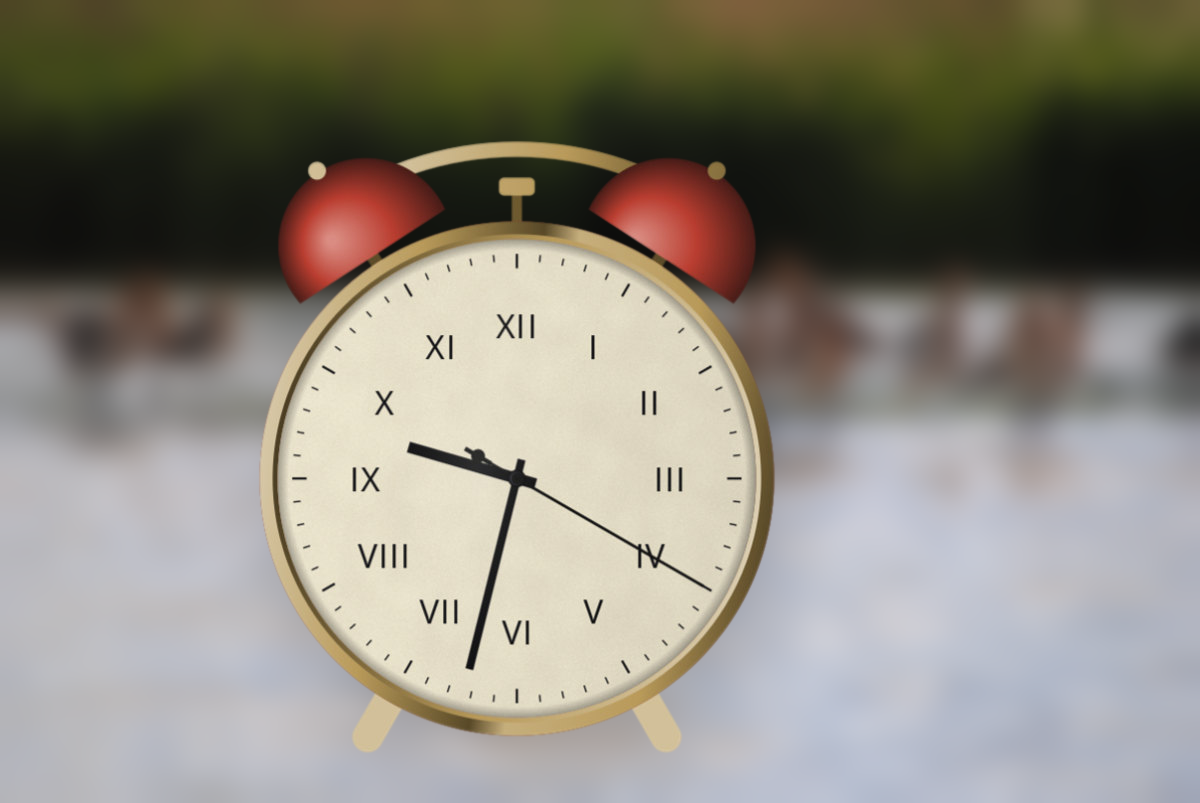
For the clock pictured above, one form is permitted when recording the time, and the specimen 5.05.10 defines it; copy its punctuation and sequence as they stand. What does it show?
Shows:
9.32.20
